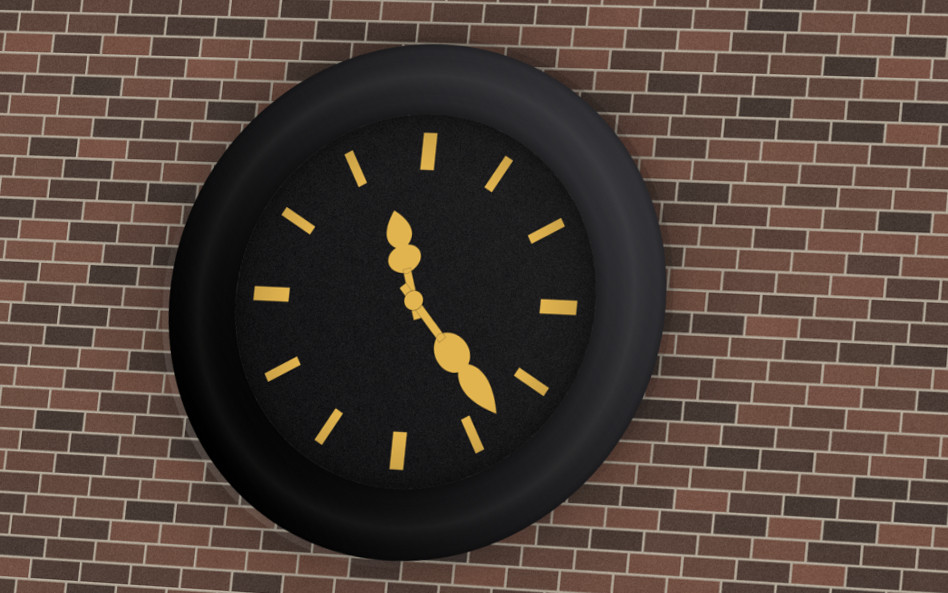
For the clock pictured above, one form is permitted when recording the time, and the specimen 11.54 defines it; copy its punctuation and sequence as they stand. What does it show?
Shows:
11.23
